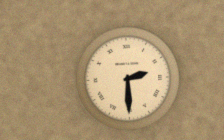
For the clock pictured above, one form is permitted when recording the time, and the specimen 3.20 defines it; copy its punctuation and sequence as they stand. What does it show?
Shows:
2.30
